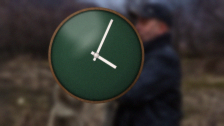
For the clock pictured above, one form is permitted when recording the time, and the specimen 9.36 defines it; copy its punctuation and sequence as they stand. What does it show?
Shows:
4.04
